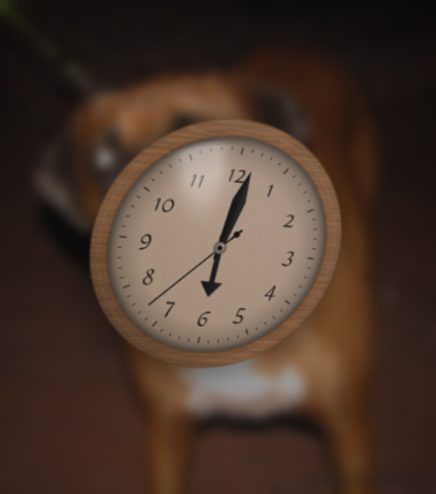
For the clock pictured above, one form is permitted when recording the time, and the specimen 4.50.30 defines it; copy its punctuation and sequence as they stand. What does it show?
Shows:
6.01.37
